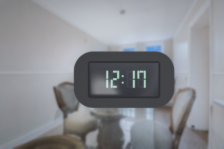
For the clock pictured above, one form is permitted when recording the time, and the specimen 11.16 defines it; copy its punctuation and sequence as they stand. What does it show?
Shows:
12.17
